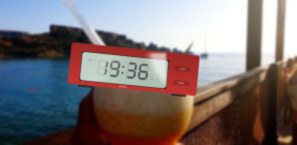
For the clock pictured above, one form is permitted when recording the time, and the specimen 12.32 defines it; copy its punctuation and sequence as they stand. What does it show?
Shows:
19.36
